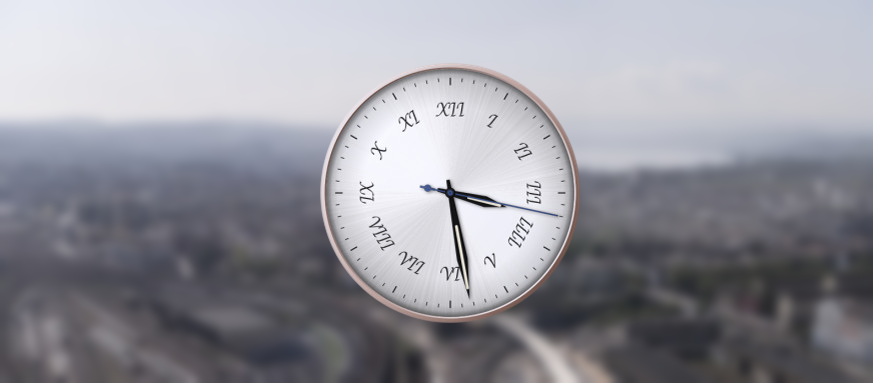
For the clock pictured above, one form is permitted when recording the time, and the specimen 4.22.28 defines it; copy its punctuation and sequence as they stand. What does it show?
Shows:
3.28.17
